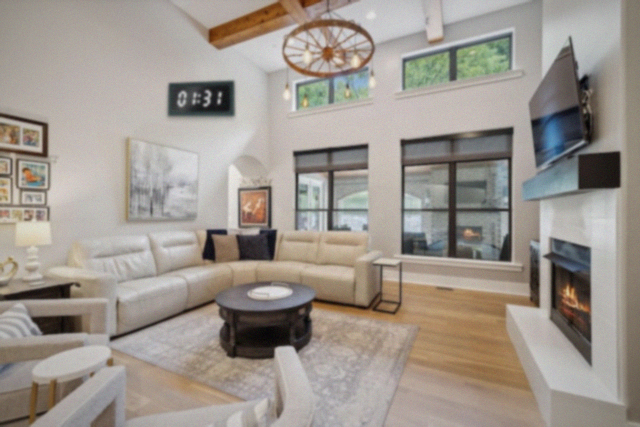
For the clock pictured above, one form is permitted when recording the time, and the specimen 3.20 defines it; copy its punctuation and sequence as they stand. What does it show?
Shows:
1.31
